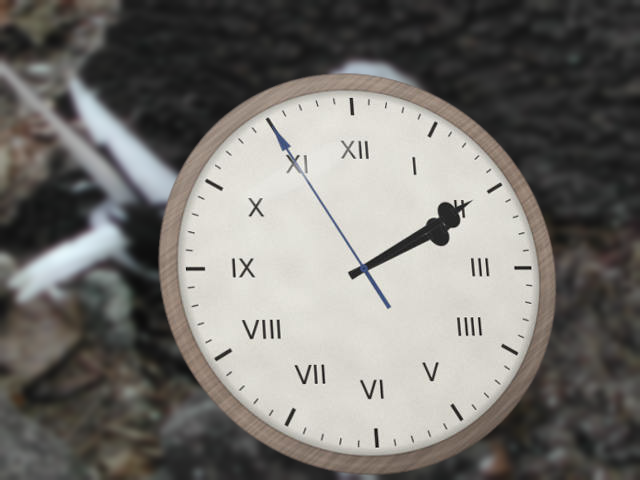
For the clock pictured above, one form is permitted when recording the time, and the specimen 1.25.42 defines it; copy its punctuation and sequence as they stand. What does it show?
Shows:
2.09.55
